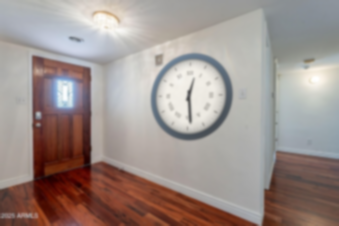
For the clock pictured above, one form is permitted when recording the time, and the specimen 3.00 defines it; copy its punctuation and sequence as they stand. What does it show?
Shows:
12.29
